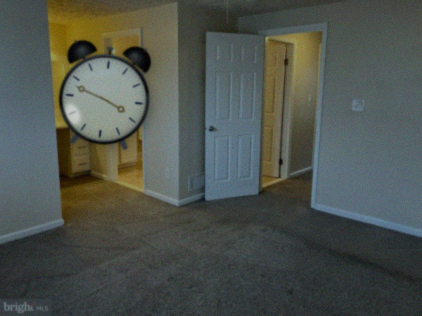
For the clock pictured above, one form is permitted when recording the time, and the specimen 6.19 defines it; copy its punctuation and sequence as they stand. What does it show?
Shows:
3.48
